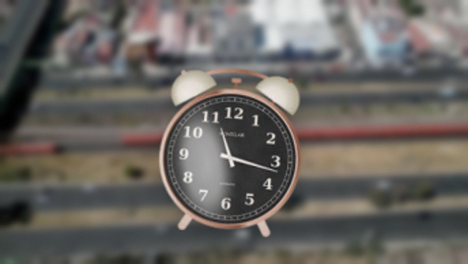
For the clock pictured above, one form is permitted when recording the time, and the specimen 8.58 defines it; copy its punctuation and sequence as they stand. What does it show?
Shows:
11.17
